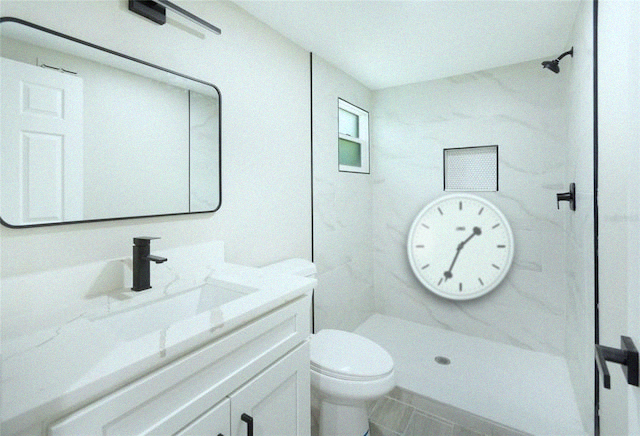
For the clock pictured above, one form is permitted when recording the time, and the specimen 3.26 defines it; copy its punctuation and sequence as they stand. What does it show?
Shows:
1.34
